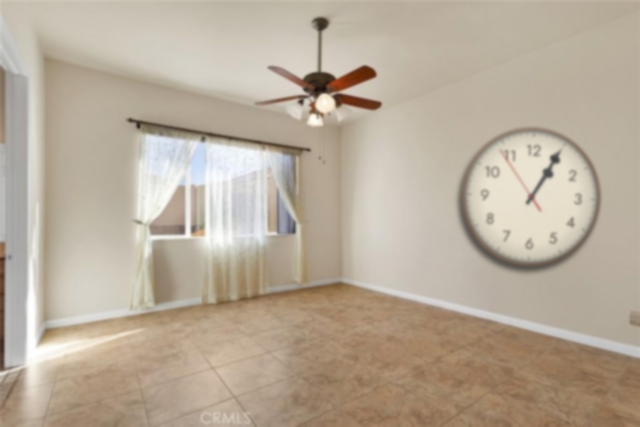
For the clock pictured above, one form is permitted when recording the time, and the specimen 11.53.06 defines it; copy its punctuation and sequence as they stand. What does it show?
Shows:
1.04.54
